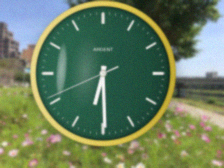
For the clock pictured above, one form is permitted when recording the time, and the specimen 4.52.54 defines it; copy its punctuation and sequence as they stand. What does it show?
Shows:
6.29.41
